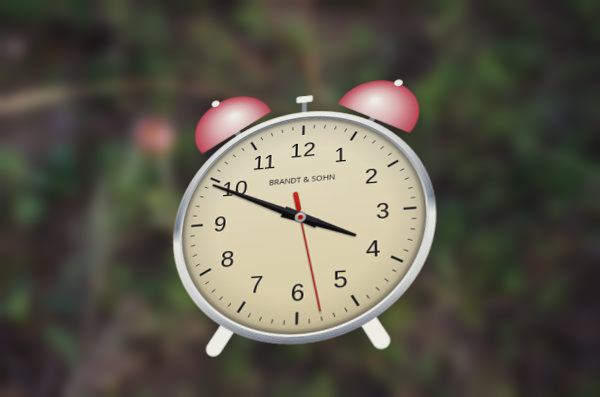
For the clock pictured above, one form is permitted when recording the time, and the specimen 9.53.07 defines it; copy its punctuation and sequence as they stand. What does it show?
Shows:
3.49.28
